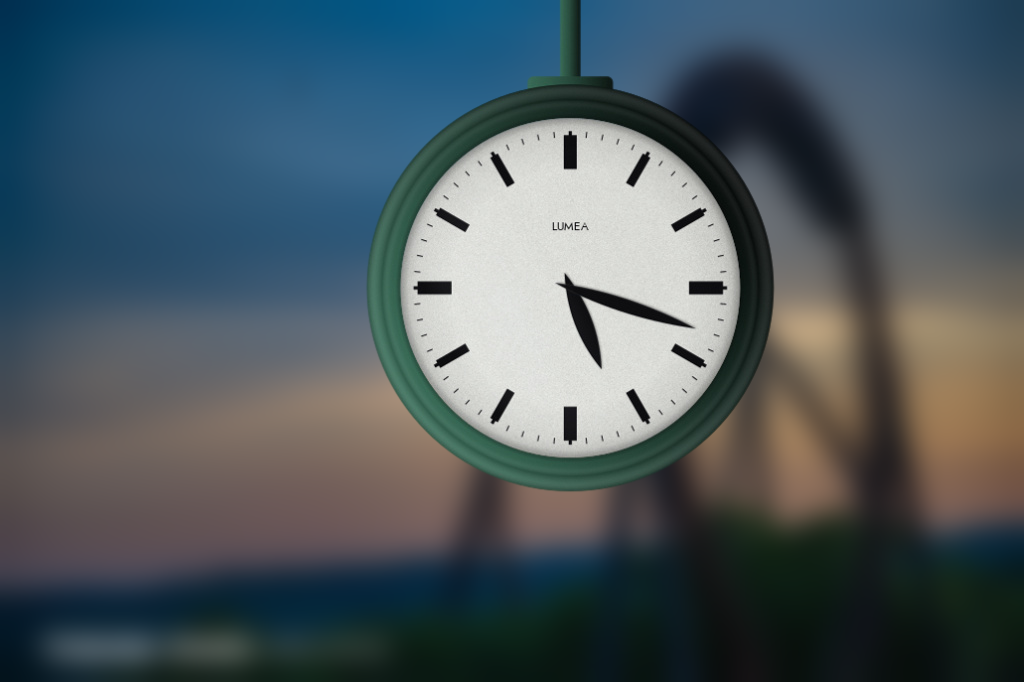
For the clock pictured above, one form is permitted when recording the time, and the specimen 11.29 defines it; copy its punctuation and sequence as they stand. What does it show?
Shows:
5.18
